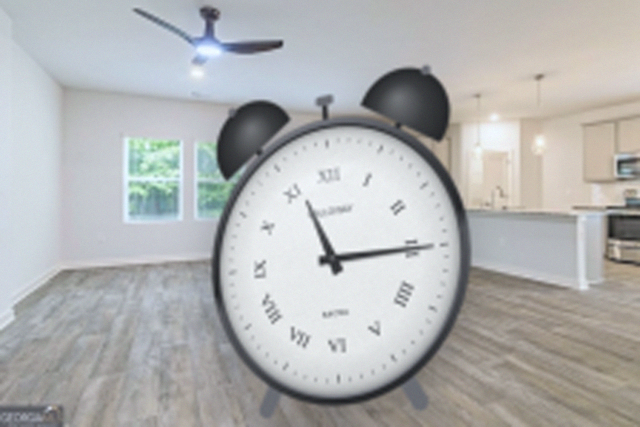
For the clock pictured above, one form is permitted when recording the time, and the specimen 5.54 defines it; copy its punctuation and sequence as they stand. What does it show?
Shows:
11.15
